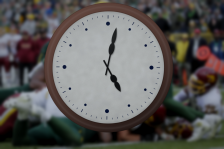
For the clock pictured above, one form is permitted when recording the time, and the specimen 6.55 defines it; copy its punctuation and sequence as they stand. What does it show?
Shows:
5.02
